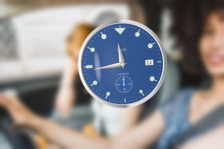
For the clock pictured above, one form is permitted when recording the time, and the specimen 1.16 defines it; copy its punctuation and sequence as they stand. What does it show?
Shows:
11.44
